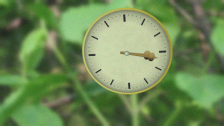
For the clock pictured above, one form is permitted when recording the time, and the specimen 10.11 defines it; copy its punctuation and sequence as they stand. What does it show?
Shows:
3.17
